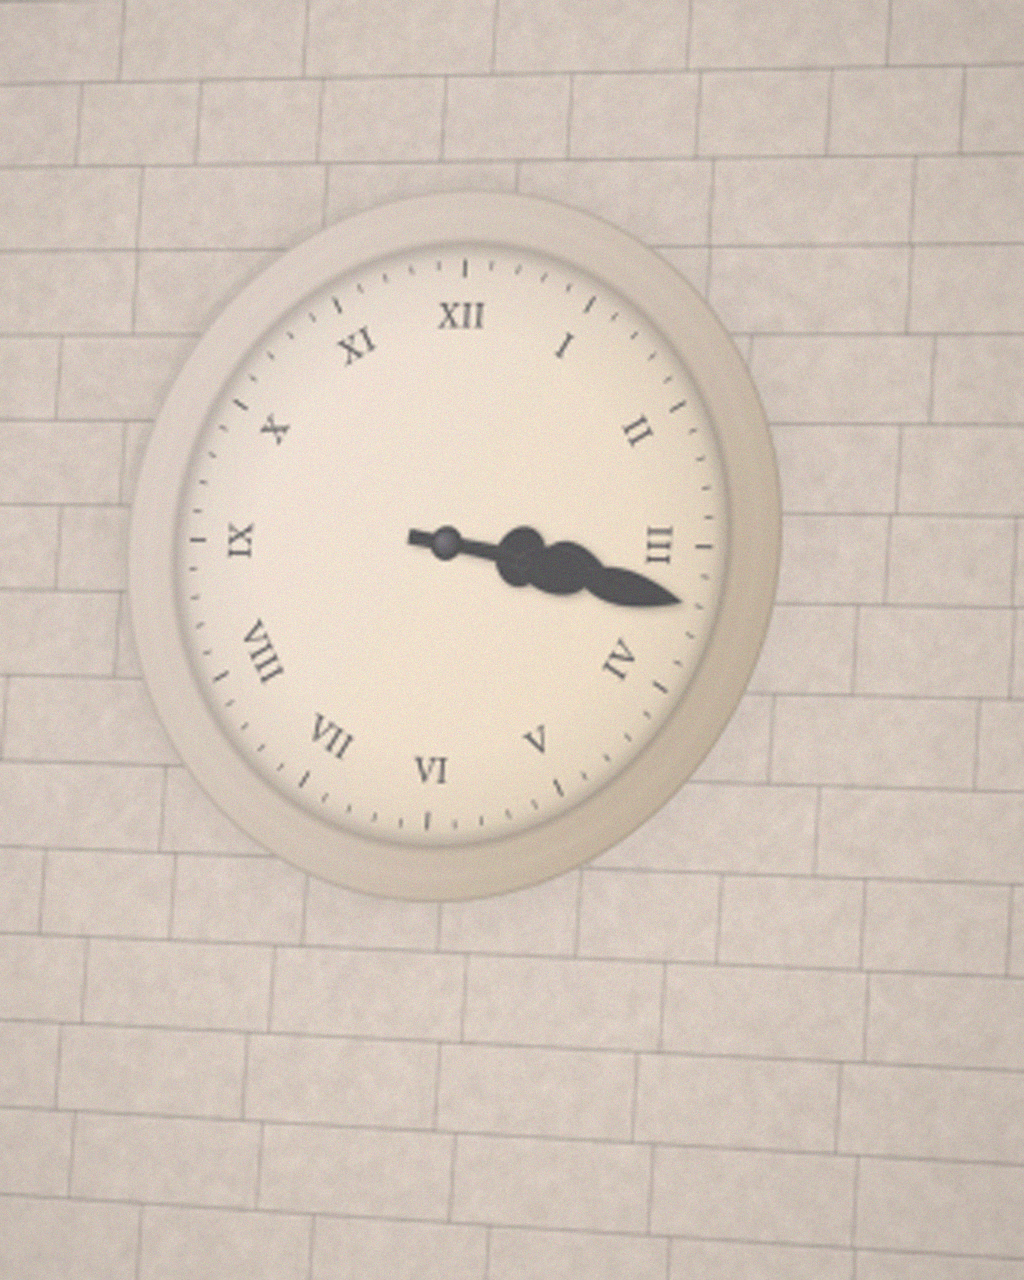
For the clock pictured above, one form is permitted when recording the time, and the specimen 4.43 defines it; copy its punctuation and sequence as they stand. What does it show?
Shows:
3.17
